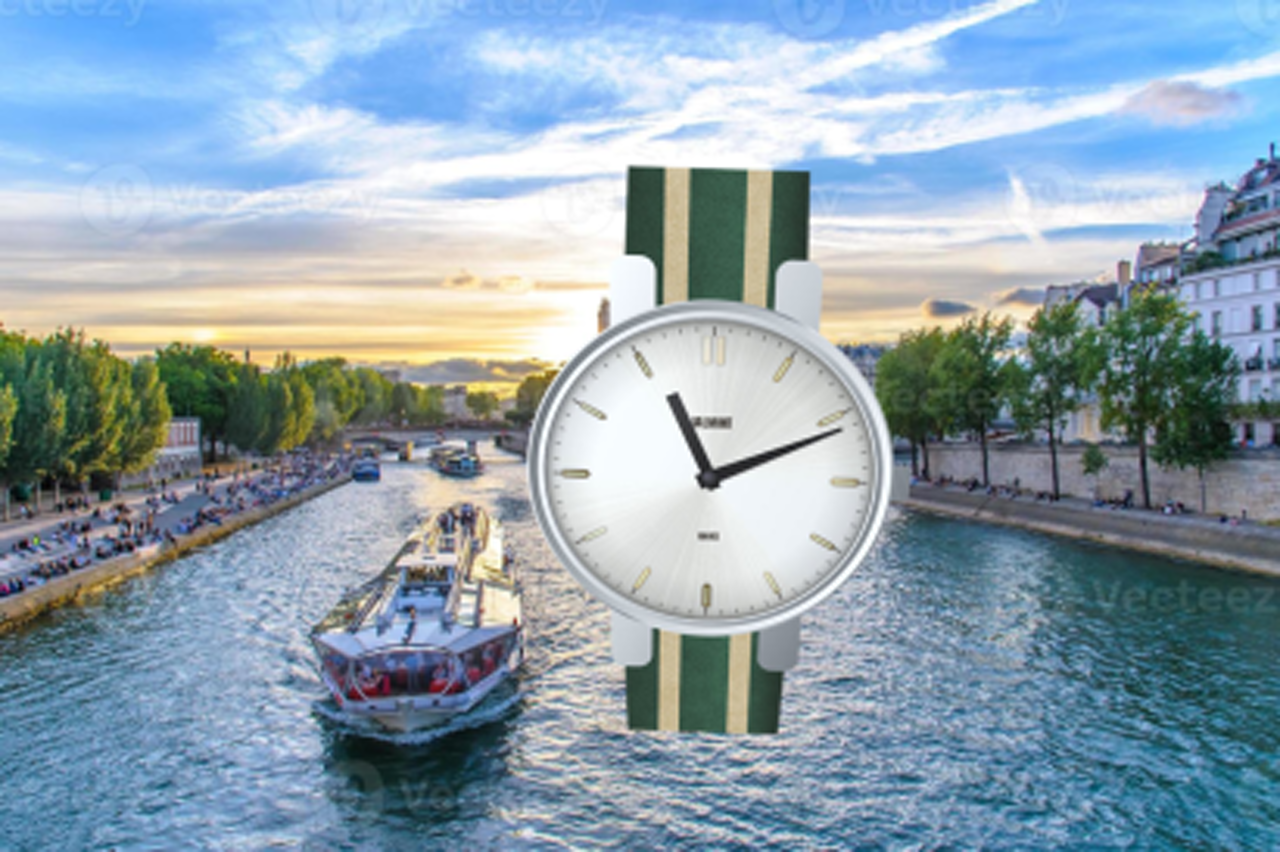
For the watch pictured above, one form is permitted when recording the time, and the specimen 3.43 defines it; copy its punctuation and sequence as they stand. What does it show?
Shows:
11.11
